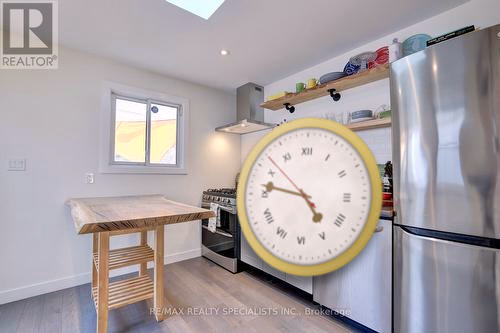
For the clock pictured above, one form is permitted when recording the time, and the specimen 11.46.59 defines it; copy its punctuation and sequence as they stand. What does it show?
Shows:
4.46.52
